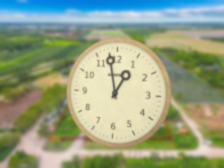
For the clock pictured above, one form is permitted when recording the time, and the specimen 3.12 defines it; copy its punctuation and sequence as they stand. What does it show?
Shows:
12.58
